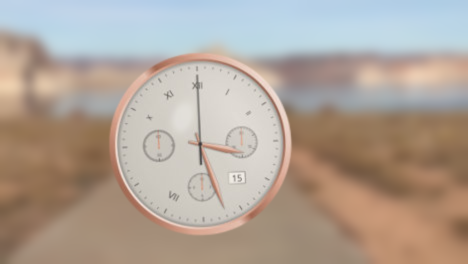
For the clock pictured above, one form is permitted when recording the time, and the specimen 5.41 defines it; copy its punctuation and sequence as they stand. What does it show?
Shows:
3.27
